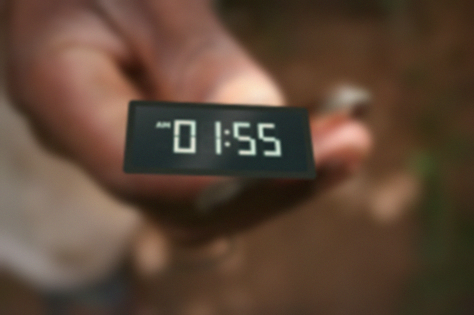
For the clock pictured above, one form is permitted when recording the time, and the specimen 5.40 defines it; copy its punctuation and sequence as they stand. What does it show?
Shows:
1.55
